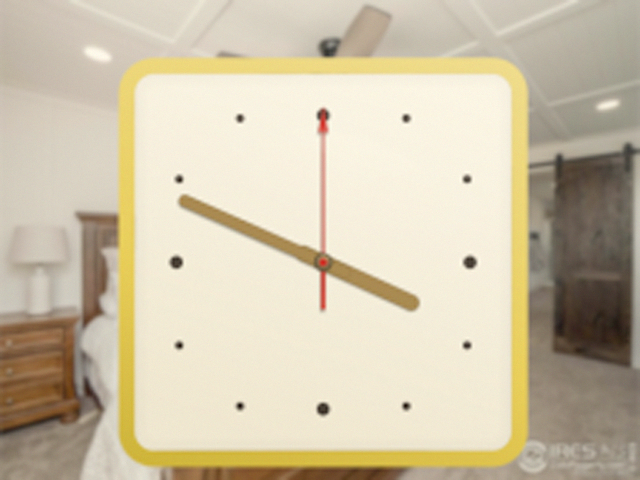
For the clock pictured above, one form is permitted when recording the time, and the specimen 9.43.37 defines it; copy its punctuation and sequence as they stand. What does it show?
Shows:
3.49.00
